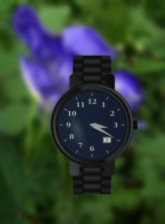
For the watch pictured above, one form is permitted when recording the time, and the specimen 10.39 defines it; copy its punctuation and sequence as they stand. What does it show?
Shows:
3.20
